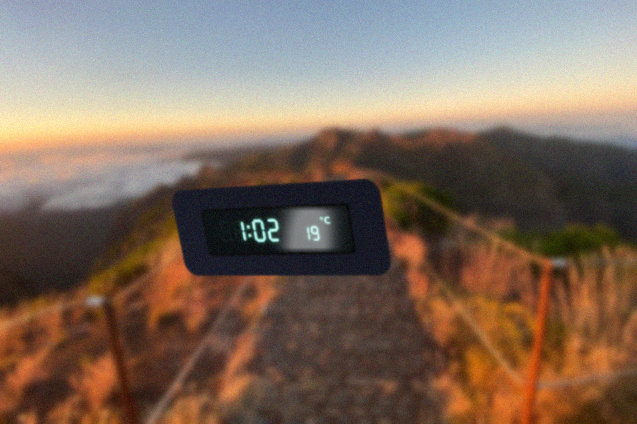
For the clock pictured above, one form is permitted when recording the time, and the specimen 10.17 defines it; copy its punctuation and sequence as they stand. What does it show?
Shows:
1.02
